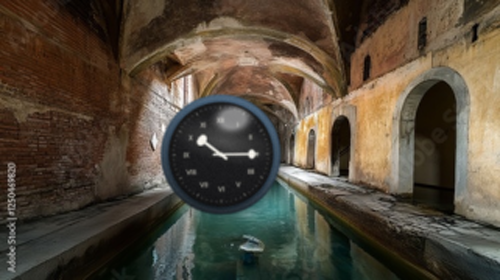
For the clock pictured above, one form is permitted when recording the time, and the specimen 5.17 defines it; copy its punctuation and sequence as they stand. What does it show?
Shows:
10.15
